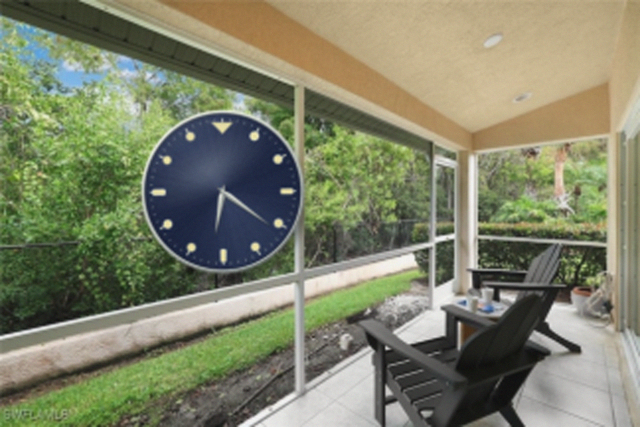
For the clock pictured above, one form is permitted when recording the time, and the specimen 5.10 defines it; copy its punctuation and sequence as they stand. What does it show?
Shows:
6.21
